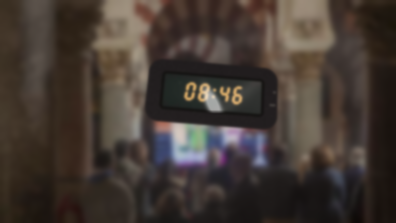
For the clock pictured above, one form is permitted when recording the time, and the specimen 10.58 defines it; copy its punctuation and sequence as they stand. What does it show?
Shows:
8.46
